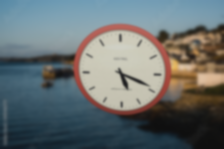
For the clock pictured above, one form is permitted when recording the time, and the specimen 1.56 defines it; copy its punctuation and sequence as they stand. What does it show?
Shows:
5.19
